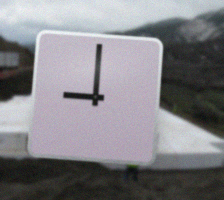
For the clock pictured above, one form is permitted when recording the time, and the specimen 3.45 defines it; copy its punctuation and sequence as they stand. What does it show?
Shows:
9.00
